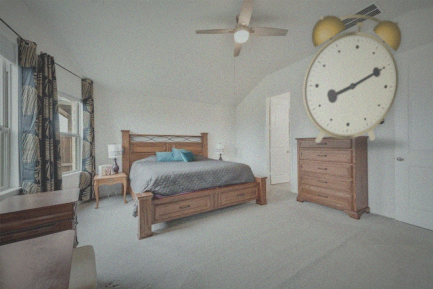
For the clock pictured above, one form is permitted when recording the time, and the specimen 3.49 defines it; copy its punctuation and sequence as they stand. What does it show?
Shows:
8.10
